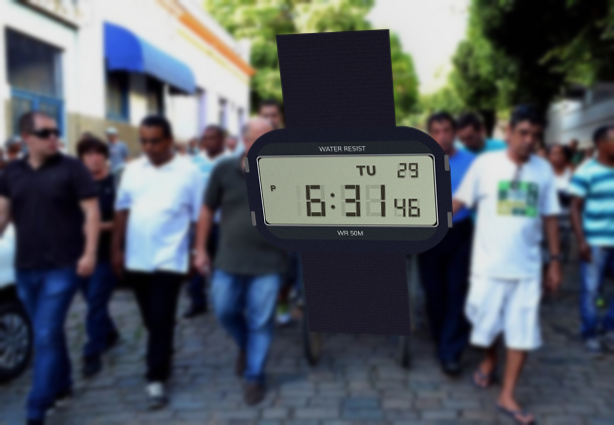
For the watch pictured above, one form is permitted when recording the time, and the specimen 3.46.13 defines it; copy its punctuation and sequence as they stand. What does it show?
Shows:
6.31.46
